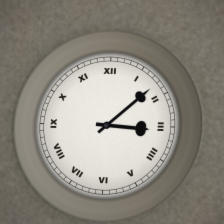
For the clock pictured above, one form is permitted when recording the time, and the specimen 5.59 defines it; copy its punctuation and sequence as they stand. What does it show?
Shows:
3.08
